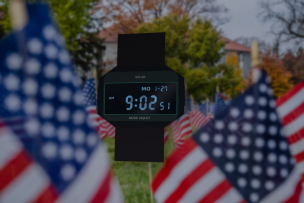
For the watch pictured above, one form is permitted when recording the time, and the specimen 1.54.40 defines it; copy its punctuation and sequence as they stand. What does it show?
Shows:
9.02.51
